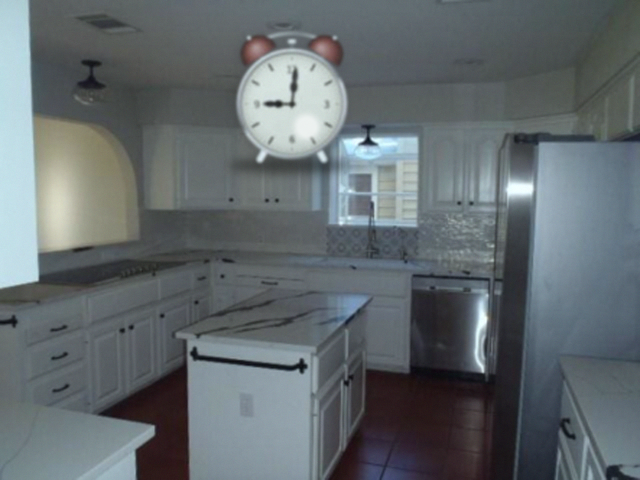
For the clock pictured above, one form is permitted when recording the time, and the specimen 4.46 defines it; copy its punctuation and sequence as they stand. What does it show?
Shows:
9.01
